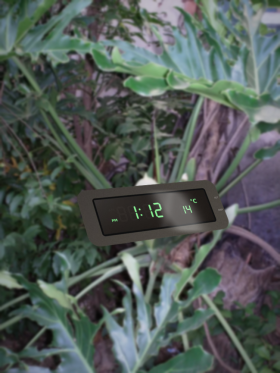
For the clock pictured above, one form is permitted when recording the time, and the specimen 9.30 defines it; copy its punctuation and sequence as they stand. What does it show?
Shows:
1.12
